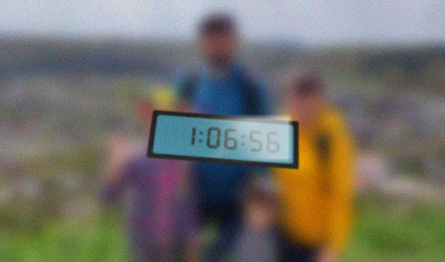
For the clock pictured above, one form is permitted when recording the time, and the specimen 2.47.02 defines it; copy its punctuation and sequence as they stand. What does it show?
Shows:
1.06.56
